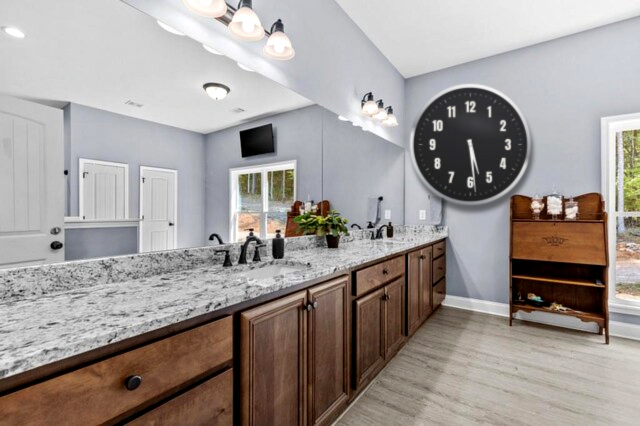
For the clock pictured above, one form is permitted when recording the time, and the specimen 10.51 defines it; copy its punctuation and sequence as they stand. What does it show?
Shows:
5.29
